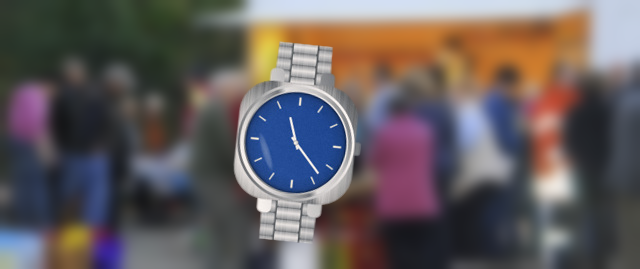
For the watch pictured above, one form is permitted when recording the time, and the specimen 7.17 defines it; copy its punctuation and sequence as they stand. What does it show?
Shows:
11.23
